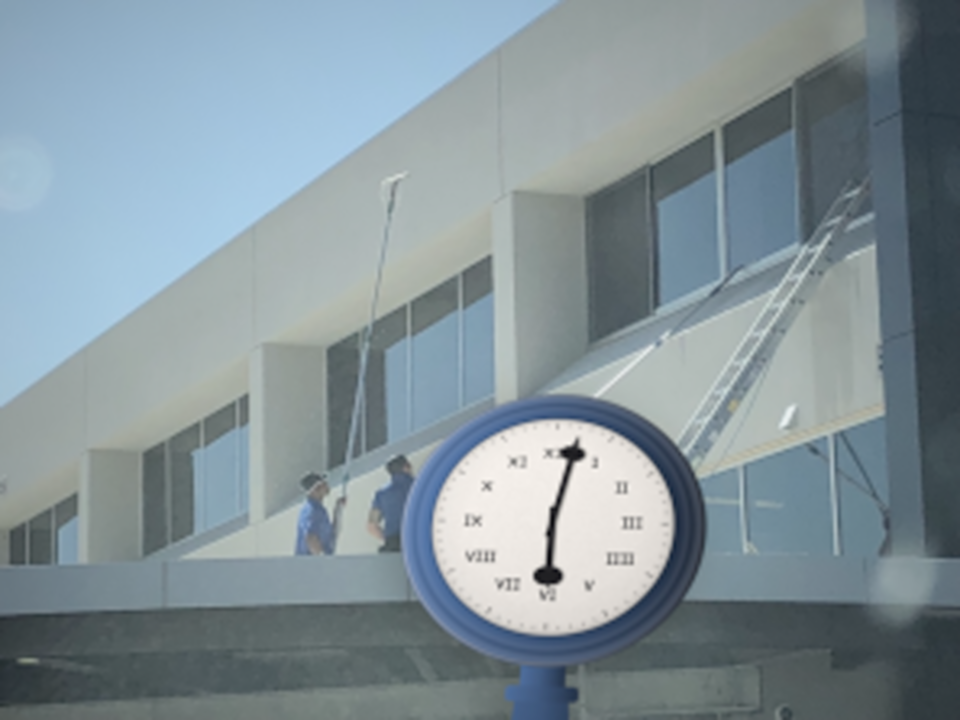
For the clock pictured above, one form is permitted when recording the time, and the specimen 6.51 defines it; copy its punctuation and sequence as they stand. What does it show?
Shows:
6.02
